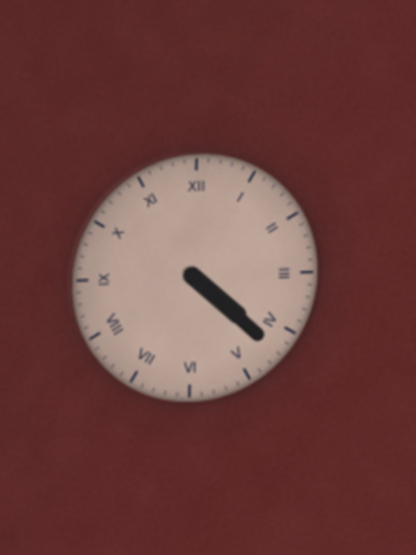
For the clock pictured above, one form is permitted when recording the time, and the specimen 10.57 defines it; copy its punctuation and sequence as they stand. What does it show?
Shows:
4.22
